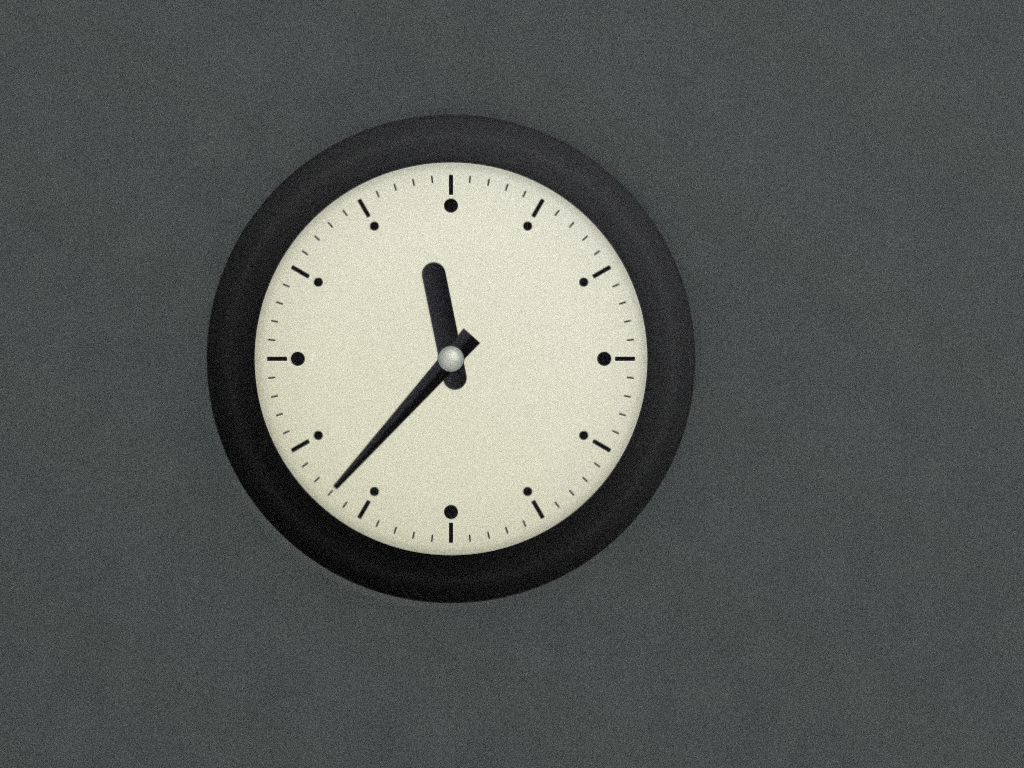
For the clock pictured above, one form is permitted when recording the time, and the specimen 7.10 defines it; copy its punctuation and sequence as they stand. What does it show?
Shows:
11.37
